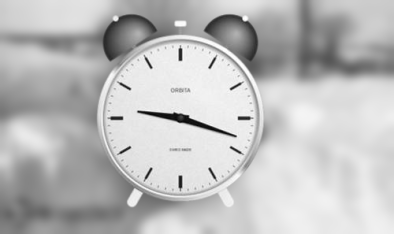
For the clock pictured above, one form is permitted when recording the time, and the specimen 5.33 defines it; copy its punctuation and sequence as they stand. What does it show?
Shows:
9.18
